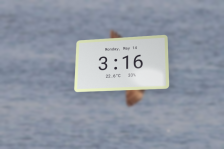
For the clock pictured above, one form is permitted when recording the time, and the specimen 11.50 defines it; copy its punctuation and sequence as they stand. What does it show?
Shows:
3.16
